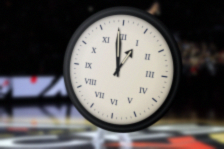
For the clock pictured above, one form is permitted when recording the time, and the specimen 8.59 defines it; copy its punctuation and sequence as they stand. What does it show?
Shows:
12.59
